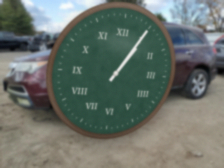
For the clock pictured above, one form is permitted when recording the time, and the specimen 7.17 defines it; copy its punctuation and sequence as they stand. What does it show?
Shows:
1.05
